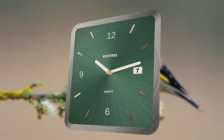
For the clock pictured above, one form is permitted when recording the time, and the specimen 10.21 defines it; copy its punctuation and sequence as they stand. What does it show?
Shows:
10.13
